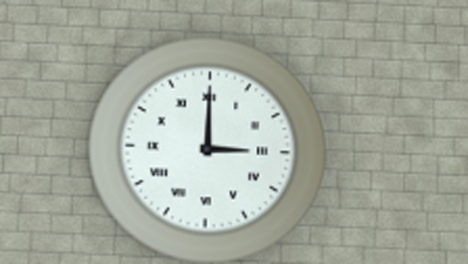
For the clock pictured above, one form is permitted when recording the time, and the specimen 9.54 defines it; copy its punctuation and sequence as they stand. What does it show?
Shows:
3.00
